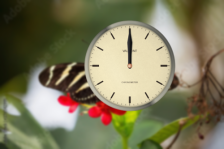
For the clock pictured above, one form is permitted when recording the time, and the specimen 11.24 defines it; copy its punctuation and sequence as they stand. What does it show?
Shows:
12.00
